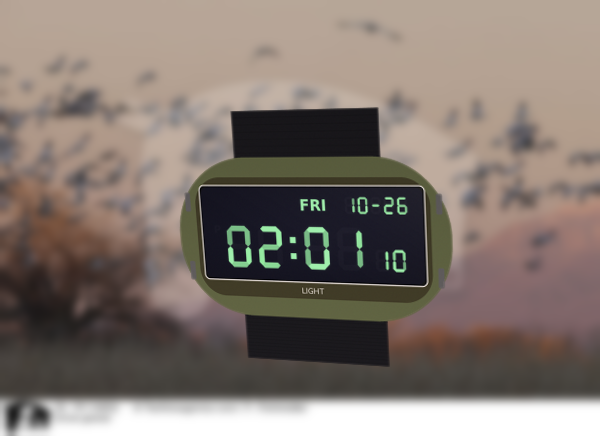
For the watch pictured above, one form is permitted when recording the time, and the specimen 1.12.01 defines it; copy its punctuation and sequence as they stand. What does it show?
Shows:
2.01.10
